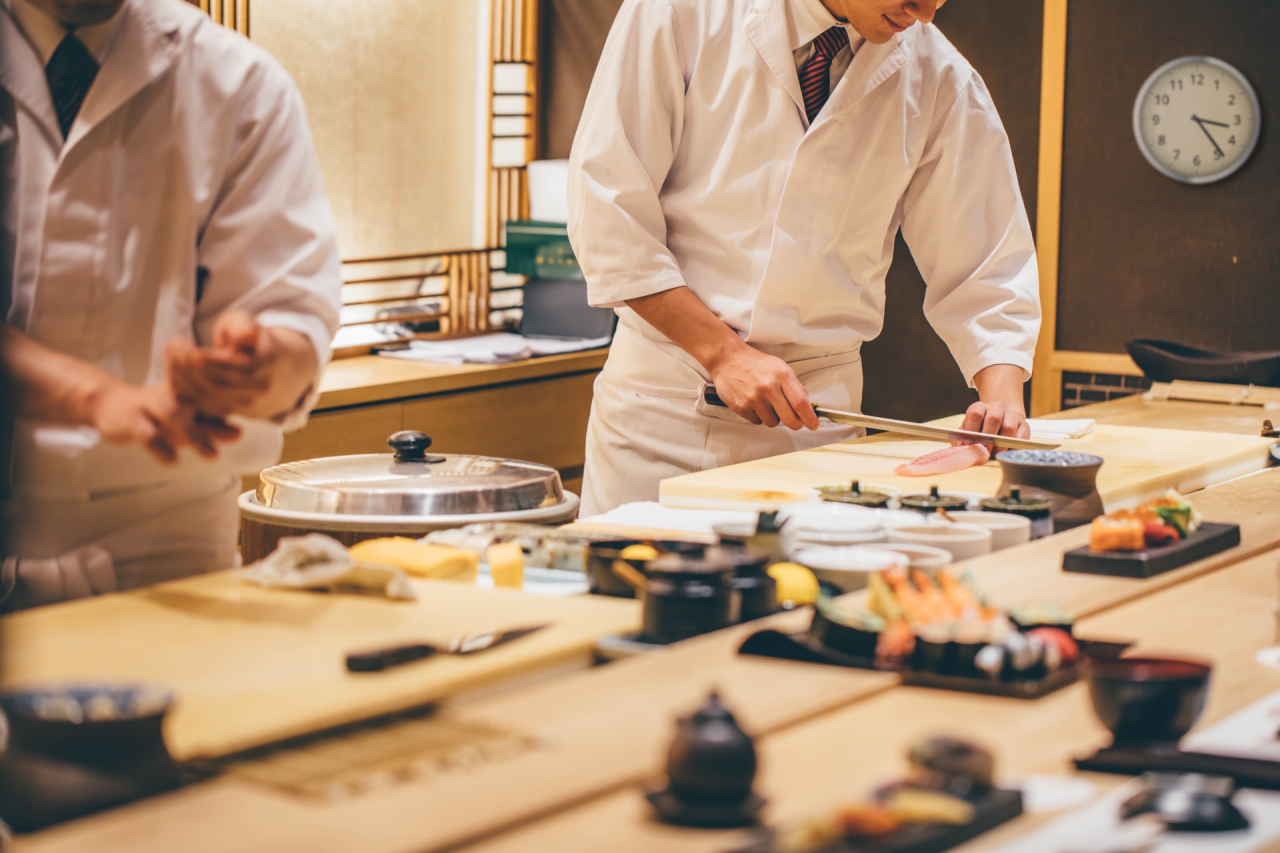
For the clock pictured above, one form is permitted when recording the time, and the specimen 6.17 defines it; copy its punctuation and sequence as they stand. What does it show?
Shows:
3.24
